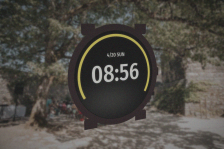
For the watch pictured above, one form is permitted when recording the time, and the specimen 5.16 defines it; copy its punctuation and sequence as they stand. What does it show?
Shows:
8.56
